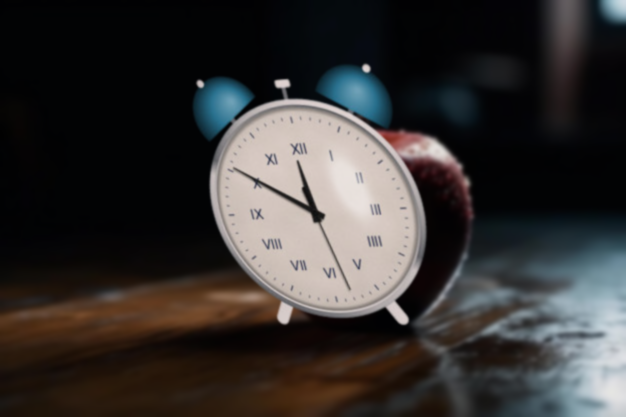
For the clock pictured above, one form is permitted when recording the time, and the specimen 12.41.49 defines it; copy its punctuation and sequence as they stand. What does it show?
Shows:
11.50.28
